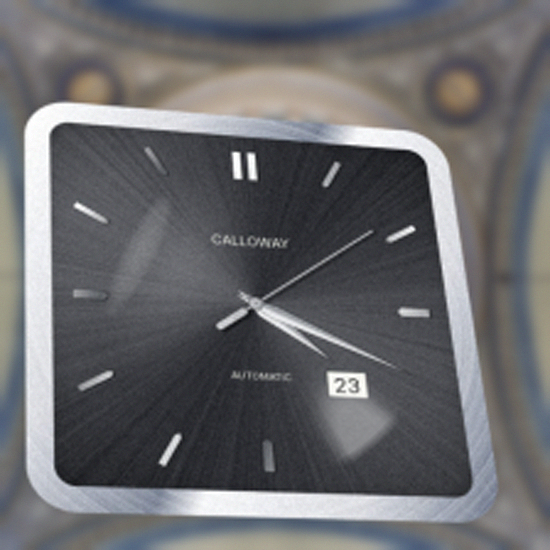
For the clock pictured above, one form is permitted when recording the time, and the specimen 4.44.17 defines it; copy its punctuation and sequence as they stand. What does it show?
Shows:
4.19.09
